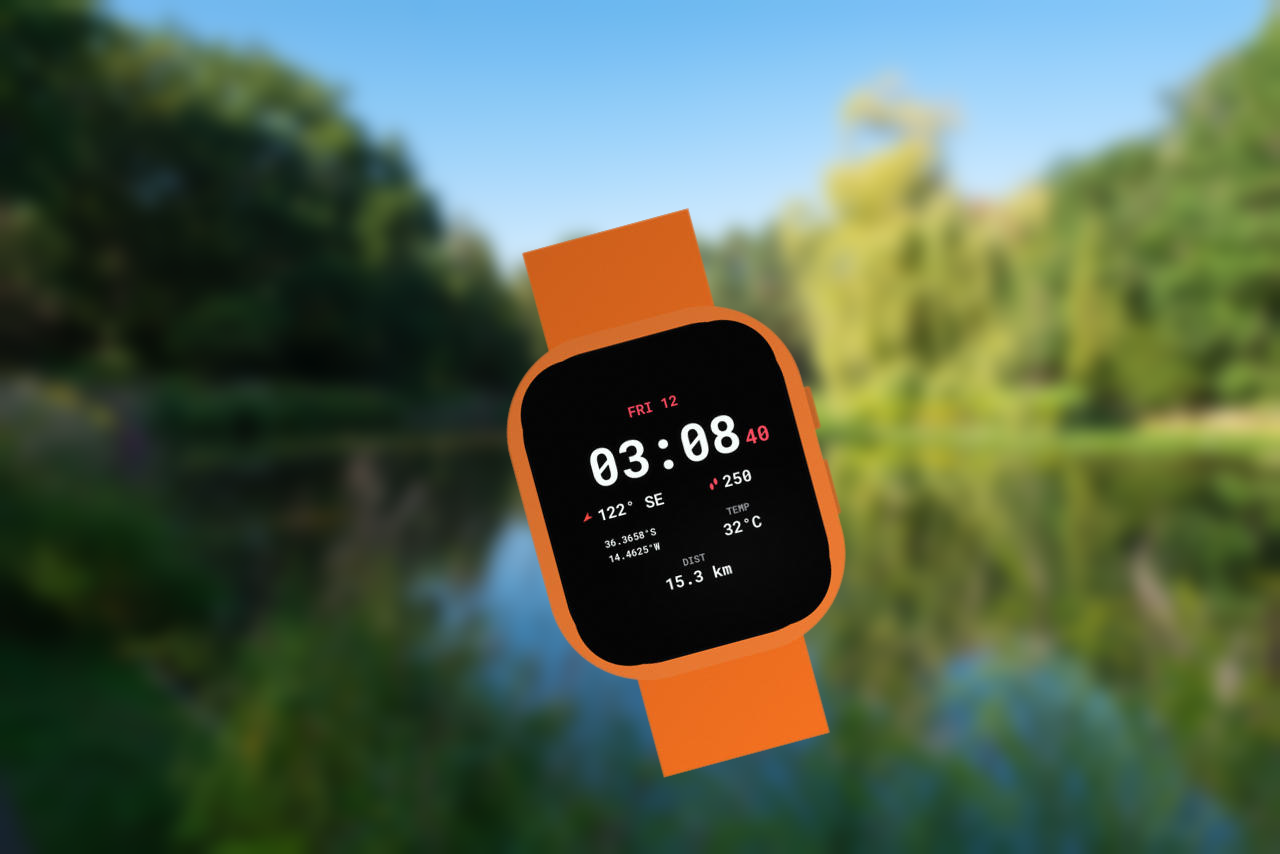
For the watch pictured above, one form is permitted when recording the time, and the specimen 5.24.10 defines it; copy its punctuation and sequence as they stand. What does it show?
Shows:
3.08.40
